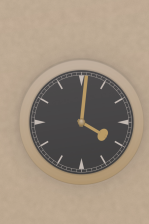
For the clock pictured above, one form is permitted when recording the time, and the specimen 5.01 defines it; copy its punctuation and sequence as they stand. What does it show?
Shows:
4.01
